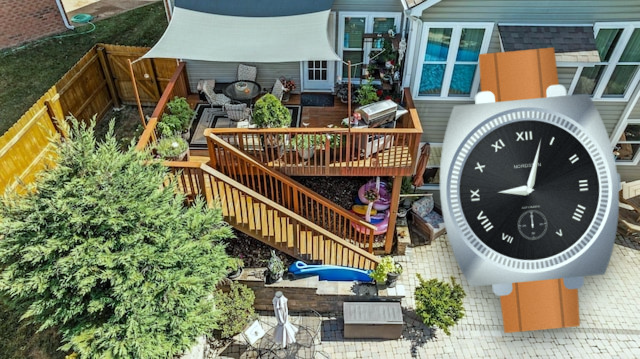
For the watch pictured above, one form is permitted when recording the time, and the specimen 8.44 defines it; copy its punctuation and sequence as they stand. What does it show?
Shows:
9.03
